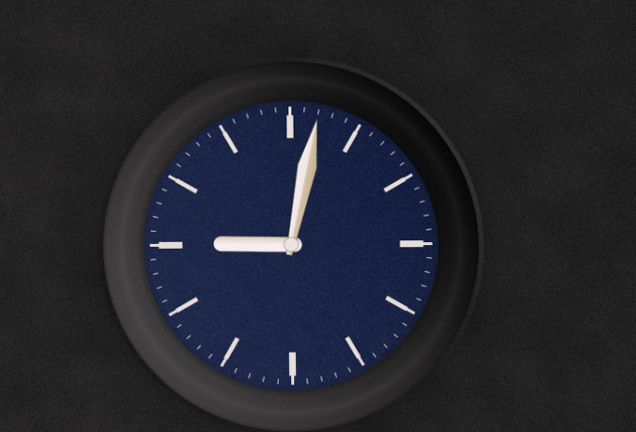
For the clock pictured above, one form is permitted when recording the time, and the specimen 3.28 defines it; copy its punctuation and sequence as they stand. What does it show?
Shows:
9.02
